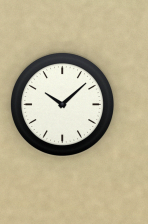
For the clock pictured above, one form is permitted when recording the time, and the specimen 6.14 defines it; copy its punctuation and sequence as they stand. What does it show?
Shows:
10.08
